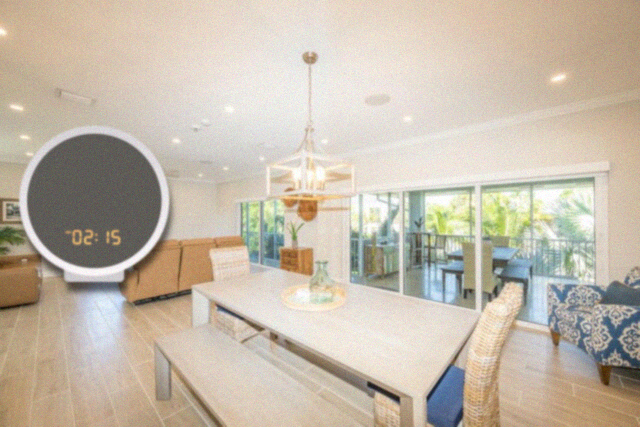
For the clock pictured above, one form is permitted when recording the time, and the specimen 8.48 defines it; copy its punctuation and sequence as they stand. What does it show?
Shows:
2.15
